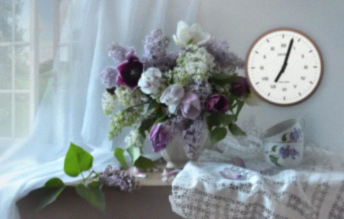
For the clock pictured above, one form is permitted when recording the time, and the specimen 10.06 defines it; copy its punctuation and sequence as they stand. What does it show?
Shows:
7.03
